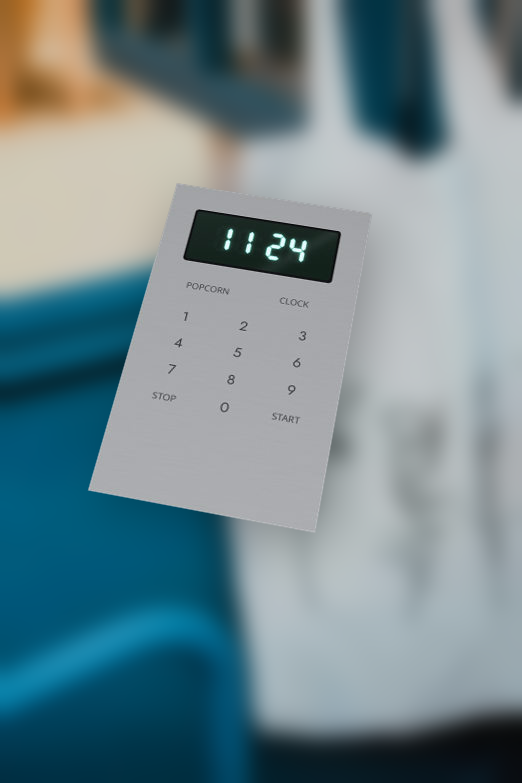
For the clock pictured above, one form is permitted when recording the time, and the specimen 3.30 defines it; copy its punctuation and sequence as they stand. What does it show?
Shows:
11.24
